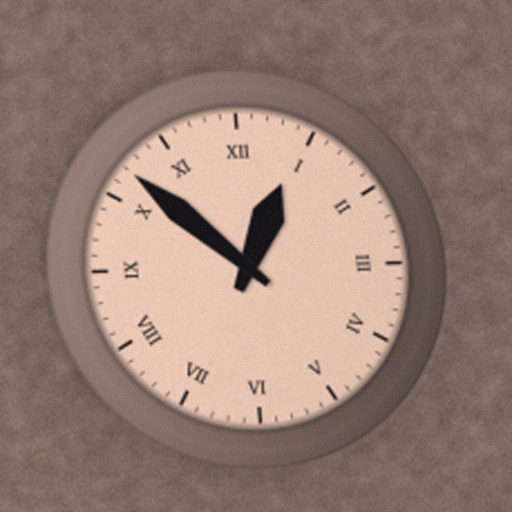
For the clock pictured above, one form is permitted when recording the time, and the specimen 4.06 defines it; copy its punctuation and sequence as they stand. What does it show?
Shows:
12.52
